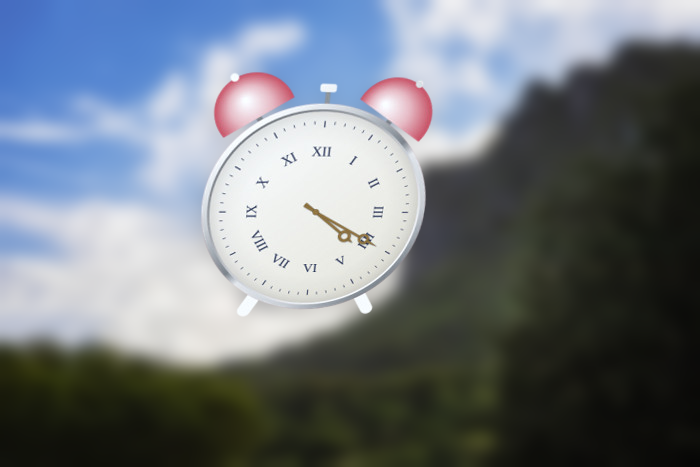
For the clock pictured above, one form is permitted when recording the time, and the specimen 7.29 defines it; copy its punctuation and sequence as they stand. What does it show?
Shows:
4.20
